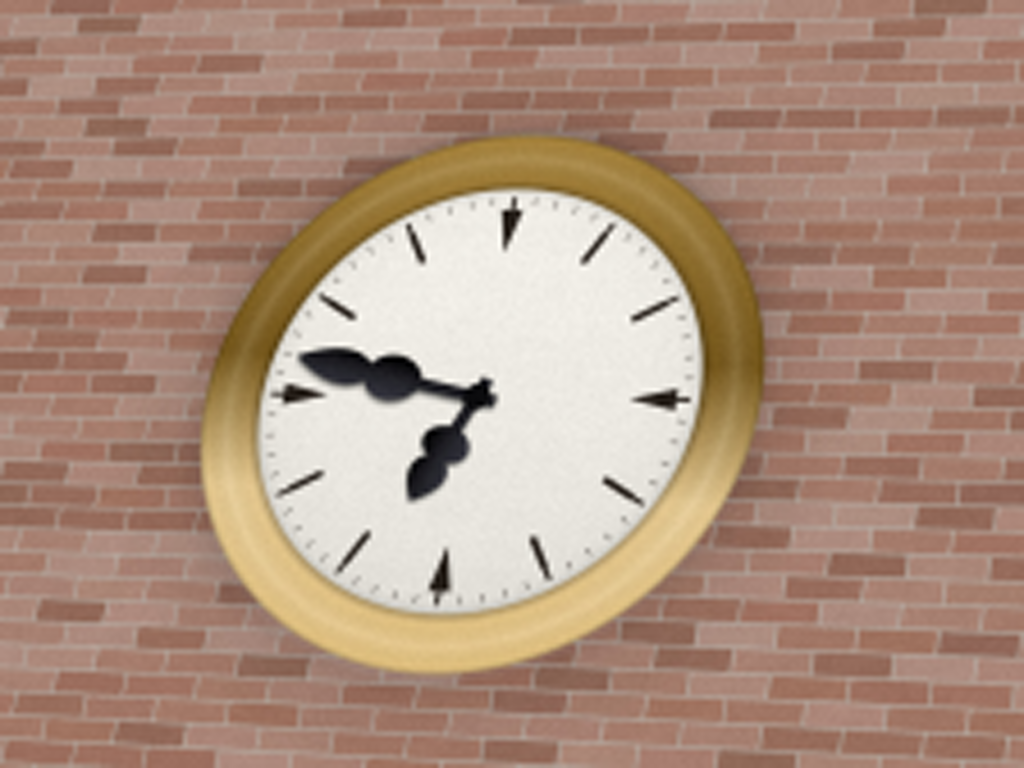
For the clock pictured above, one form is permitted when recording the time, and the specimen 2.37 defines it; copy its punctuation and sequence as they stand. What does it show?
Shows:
6.47
